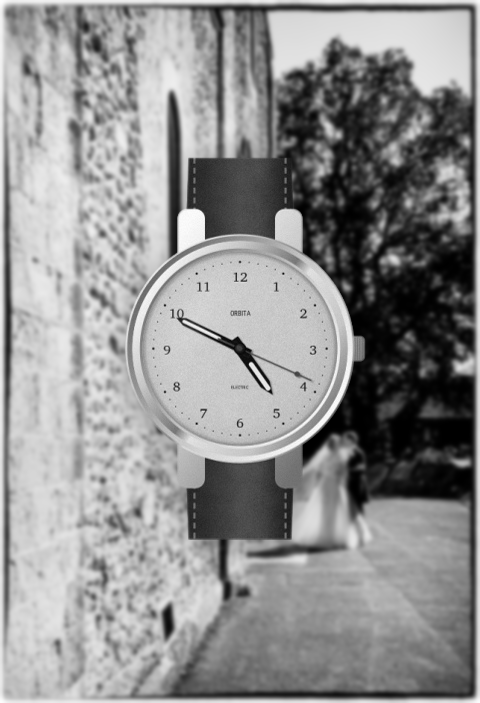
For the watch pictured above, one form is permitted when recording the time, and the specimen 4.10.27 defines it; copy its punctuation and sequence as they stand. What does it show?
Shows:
4.49.19
